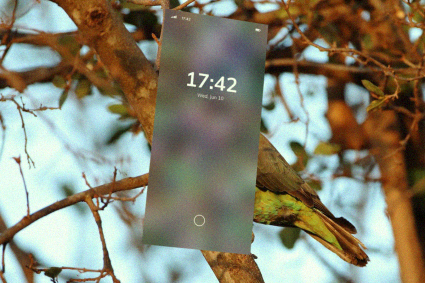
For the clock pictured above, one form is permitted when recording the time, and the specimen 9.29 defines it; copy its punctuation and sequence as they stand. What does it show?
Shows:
17.42
